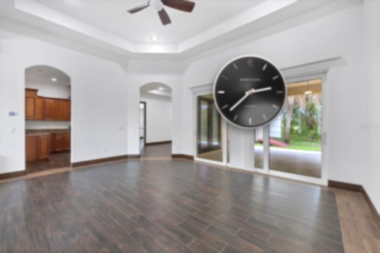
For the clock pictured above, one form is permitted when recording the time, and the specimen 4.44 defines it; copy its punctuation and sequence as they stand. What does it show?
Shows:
2.38
